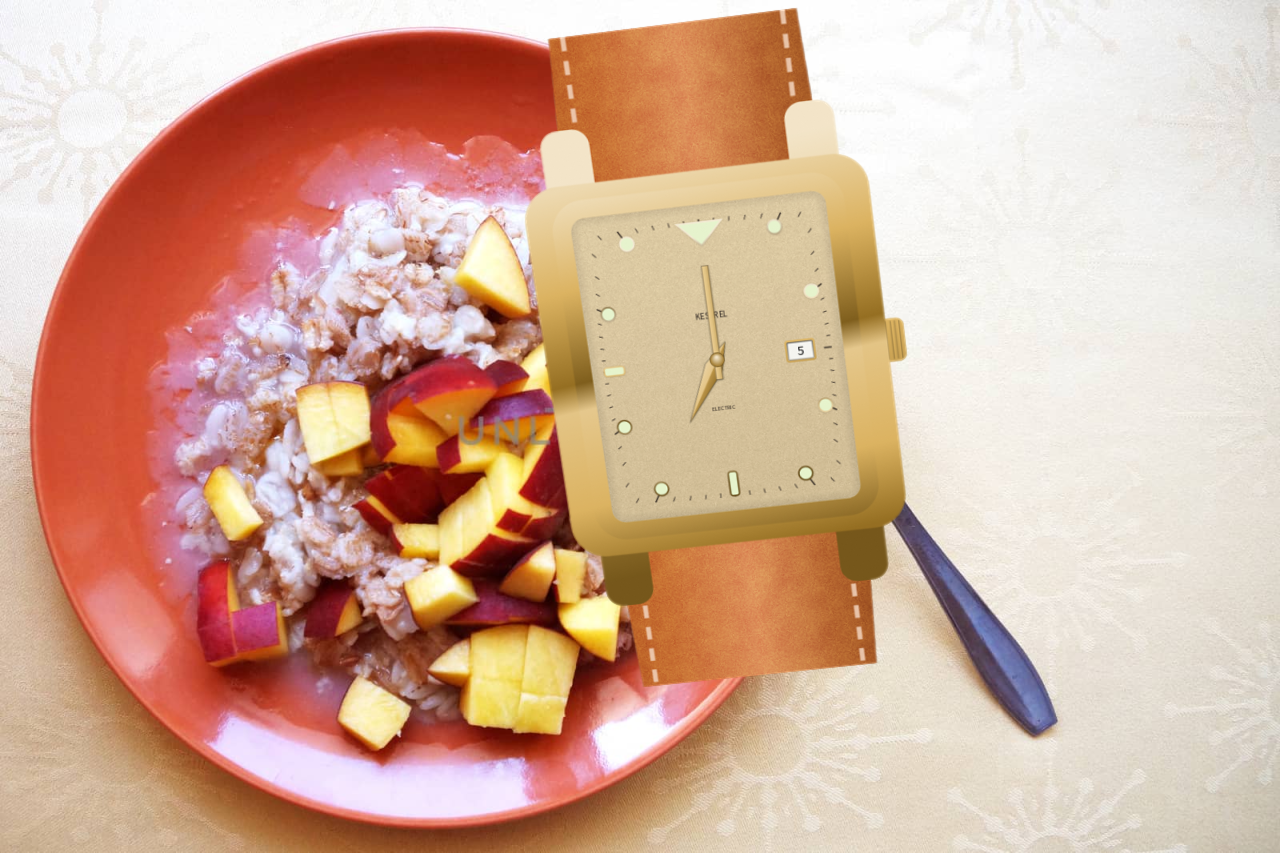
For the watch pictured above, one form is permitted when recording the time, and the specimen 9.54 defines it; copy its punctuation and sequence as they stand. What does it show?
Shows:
7.00
